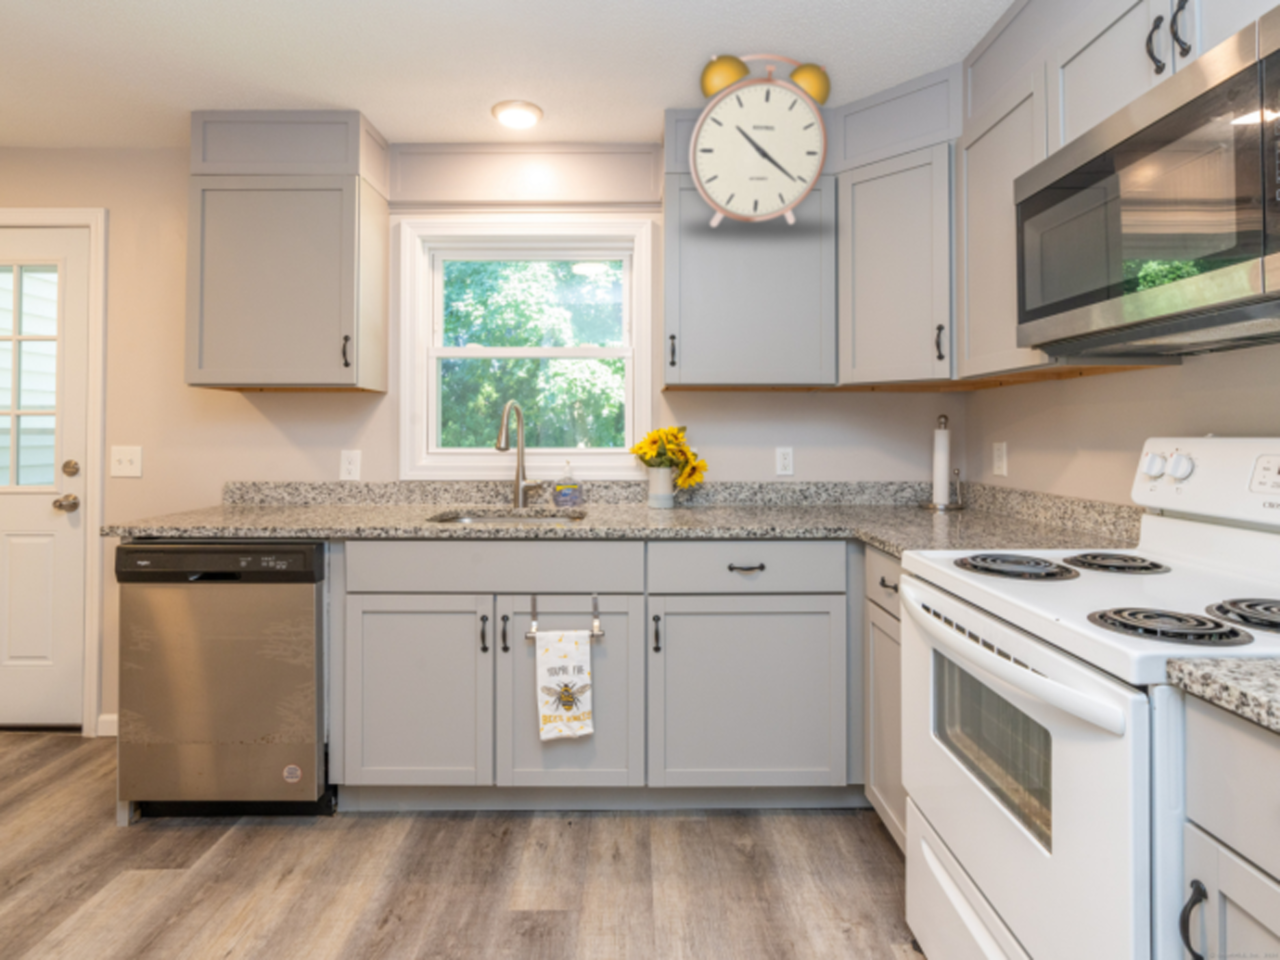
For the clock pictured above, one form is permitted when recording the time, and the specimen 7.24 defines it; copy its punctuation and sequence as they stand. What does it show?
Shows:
10.21
